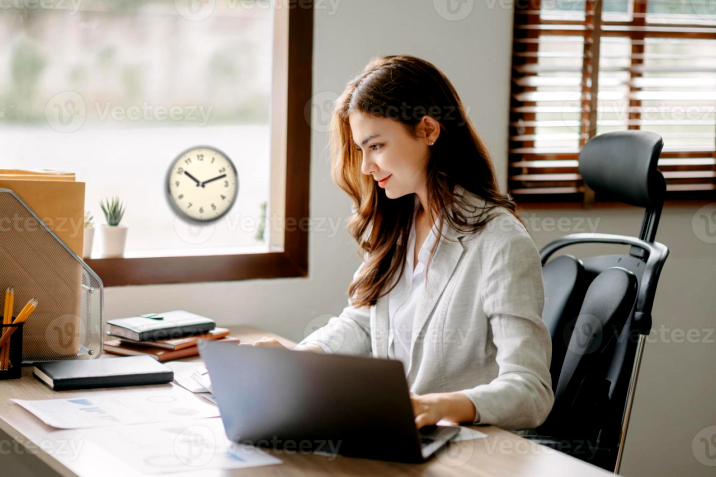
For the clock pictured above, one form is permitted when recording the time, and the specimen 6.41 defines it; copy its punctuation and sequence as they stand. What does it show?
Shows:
10.12
